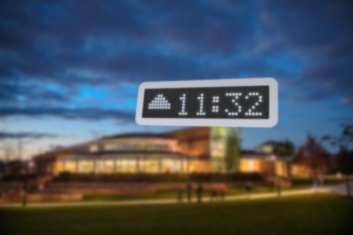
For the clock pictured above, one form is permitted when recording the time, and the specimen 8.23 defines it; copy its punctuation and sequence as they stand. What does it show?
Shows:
11.32
